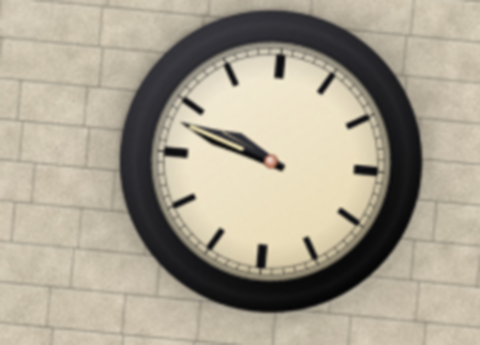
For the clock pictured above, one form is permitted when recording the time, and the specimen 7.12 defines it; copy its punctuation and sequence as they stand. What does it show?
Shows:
9.48
